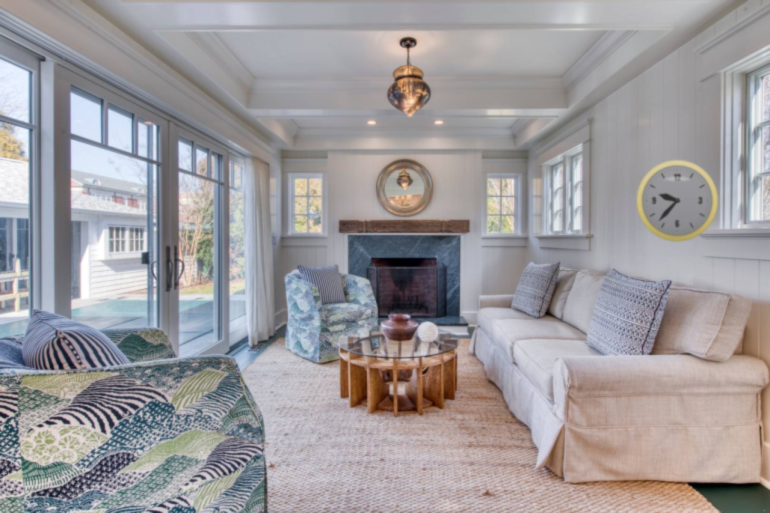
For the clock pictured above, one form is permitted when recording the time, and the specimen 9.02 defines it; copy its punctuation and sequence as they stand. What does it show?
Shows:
9.37
